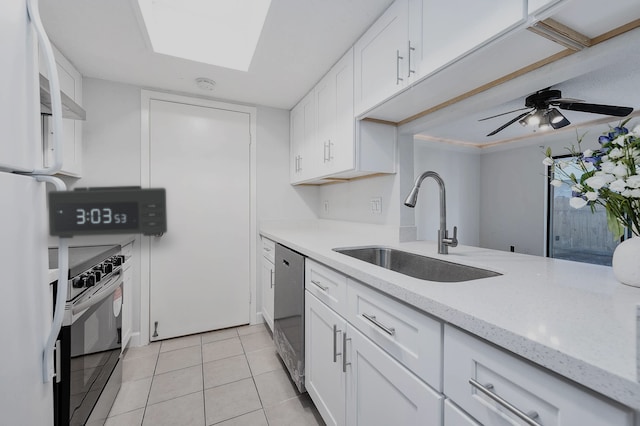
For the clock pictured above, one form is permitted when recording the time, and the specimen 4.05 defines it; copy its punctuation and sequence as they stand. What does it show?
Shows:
3.03
